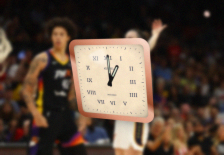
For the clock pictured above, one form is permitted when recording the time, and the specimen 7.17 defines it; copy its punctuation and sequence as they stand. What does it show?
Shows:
1.00
